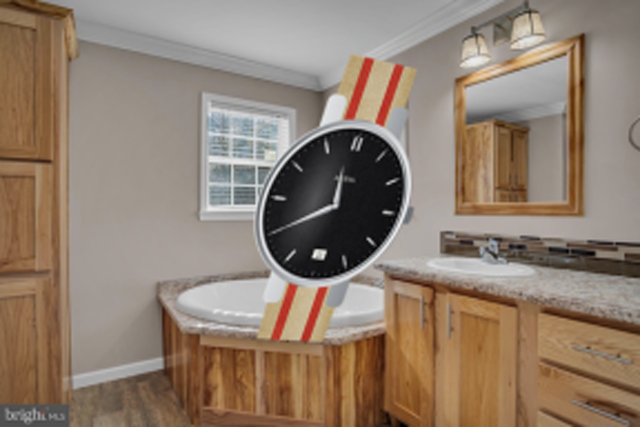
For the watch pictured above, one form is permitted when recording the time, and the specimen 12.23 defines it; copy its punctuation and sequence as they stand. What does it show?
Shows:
11.40
